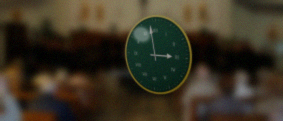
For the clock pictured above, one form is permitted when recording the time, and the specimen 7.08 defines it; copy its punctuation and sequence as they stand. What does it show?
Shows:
2.58
